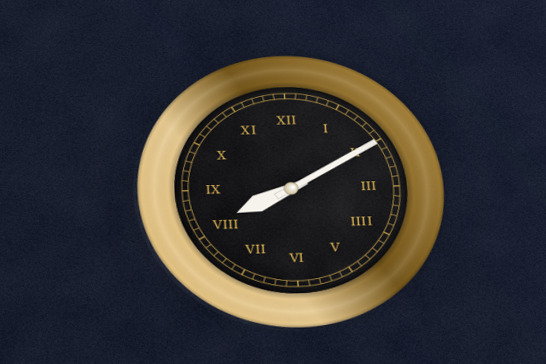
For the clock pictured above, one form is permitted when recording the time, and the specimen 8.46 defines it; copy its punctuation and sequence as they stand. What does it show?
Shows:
8.10
